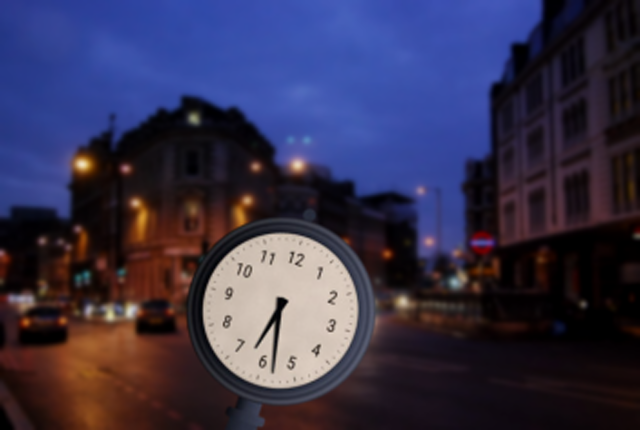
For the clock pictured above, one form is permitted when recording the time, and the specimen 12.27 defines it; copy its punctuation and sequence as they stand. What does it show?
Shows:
6.28
